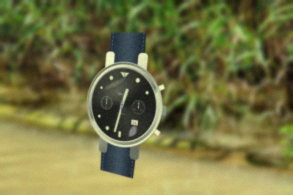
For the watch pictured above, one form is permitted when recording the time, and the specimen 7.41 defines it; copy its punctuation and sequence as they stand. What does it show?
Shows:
12.32
